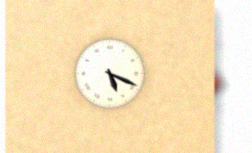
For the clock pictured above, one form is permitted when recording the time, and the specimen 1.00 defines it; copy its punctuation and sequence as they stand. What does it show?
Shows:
5.19
